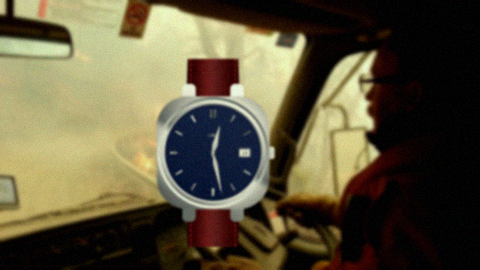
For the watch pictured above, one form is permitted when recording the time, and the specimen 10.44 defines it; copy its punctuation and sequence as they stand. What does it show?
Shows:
12.28
